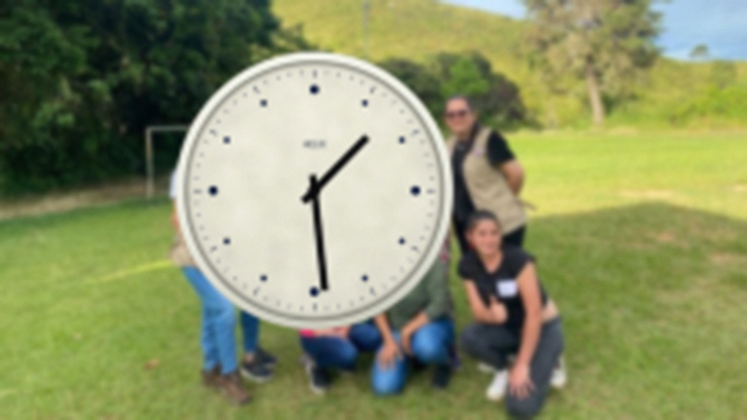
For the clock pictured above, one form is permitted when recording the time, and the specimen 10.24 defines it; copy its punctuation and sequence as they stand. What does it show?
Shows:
1.29
